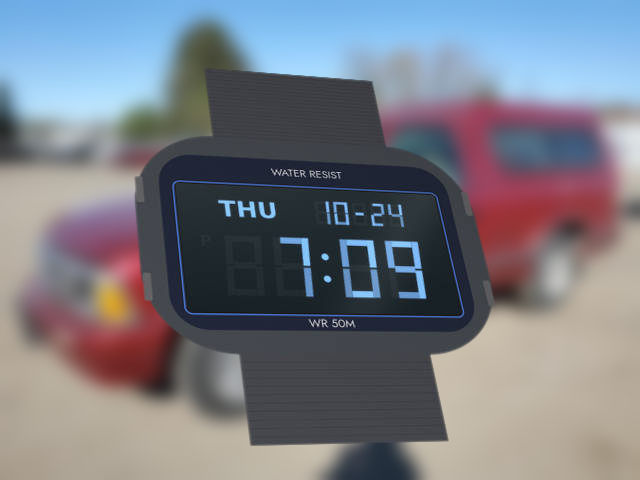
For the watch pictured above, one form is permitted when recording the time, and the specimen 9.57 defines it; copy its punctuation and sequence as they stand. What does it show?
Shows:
7.09
